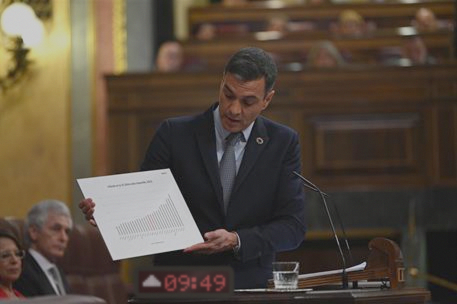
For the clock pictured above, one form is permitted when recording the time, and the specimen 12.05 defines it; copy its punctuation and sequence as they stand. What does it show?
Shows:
9.49
